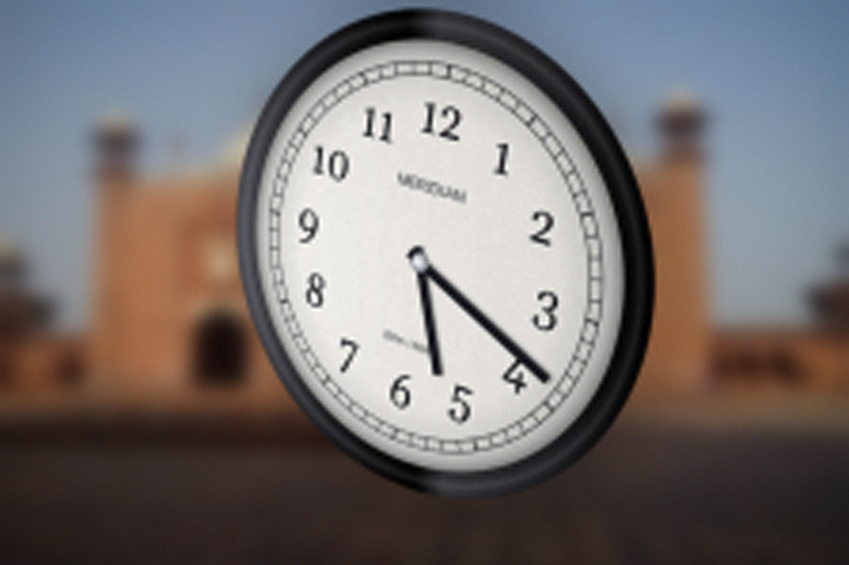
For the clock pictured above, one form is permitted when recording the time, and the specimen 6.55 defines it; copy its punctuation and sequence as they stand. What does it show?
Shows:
5.19
